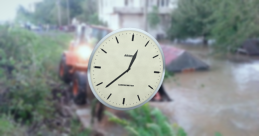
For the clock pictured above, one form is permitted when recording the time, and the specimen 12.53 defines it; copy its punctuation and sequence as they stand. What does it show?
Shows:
12.38
